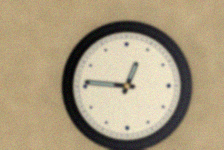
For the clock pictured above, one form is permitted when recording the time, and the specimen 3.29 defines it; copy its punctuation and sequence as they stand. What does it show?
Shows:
12.46
